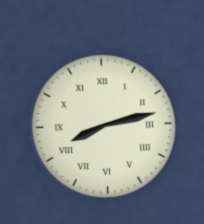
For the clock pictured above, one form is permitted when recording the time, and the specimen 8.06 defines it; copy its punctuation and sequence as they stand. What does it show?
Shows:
8.13
